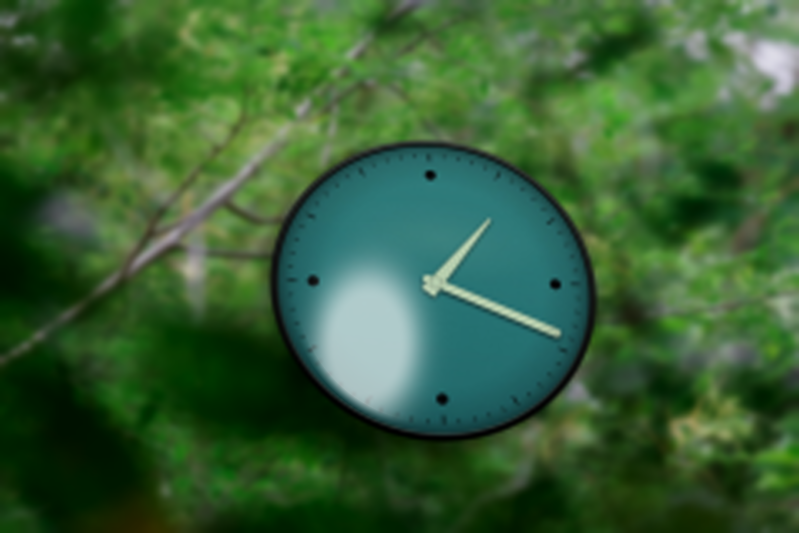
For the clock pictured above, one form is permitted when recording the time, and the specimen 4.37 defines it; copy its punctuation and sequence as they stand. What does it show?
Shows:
1.19
